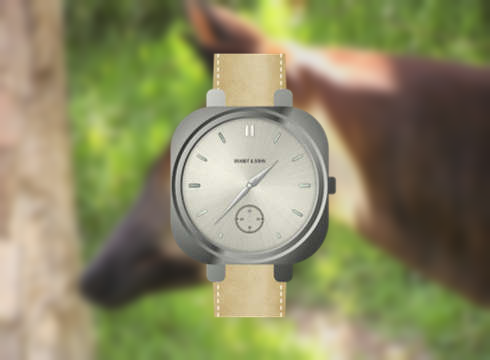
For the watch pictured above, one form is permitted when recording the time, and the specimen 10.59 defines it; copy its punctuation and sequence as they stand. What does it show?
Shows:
1.37
